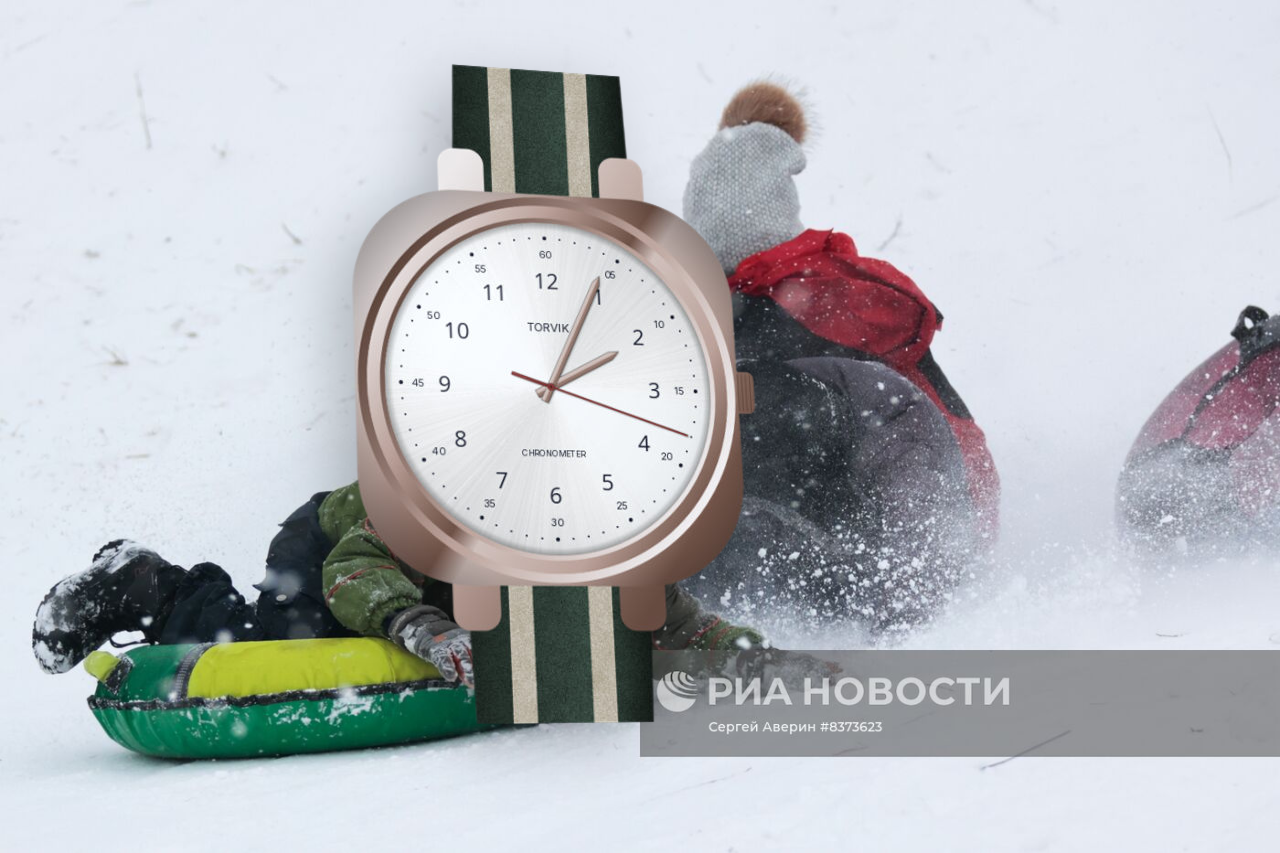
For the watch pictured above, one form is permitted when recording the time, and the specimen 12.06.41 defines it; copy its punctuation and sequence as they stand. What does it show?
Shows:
2.04.18
